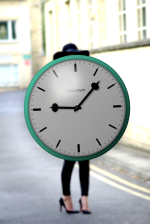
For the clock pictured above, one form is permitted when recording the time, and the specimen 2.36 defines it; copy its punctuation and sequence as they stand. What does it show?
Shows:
9.07
